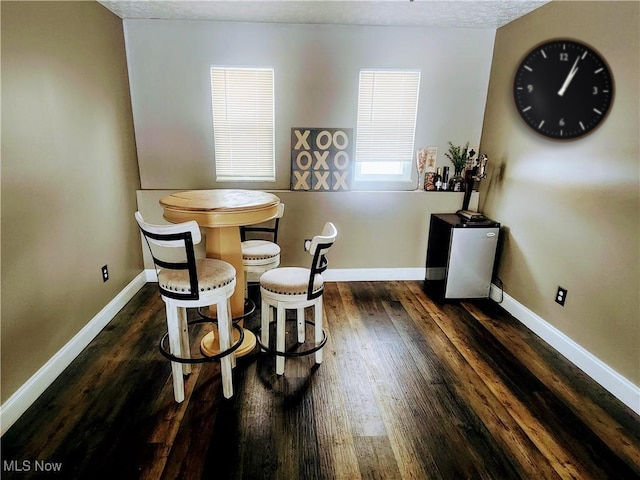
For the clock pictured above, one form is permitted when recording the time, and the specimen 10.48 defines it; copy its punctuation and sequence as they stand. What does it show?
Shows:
1.04
